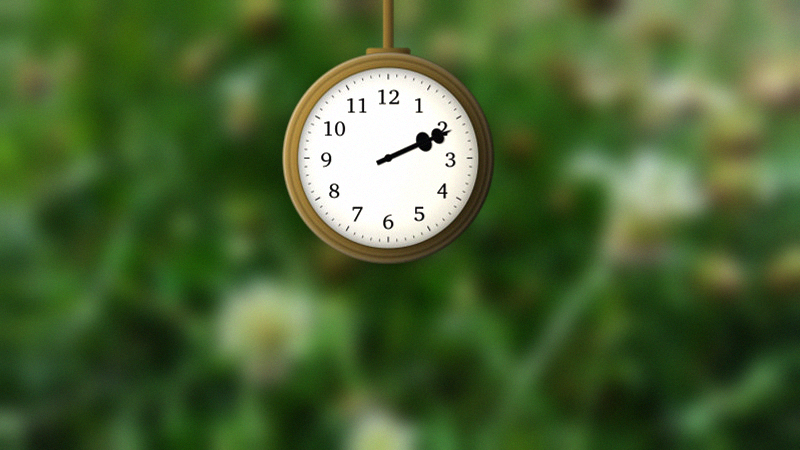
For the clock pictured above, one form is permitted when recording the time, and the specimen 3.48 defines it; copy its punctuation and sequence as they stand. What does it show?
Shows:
2.11
